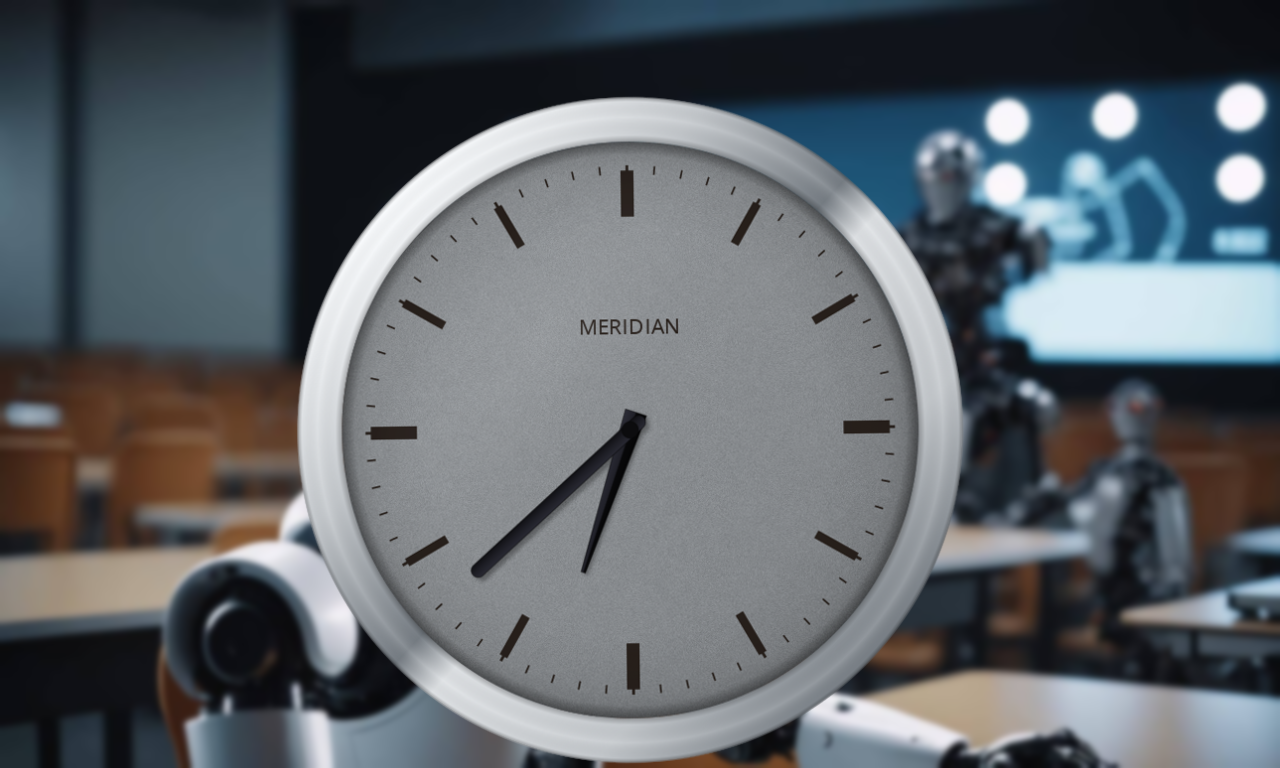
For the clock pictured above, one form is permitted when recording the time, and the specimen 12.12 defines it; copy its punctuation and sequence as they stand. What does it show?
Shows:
6.38
